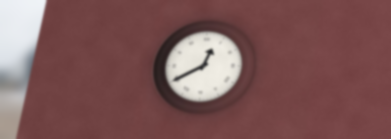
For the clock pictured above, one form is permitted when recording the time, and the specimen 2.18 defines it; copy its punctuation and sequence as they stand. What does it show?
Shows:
12.40
